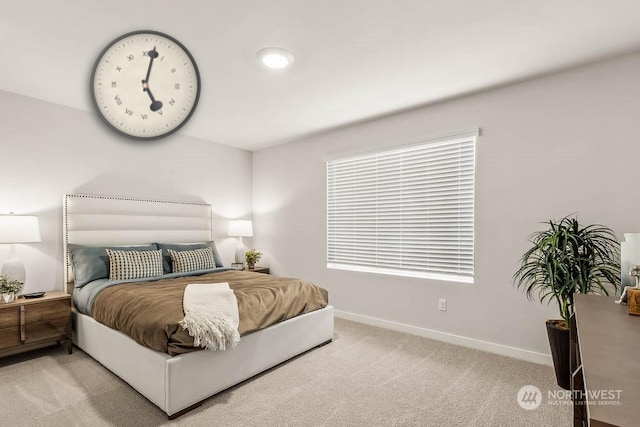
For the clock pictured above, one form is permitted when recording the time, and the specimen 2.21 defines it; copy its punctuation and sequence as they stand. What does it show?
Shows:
5.02
